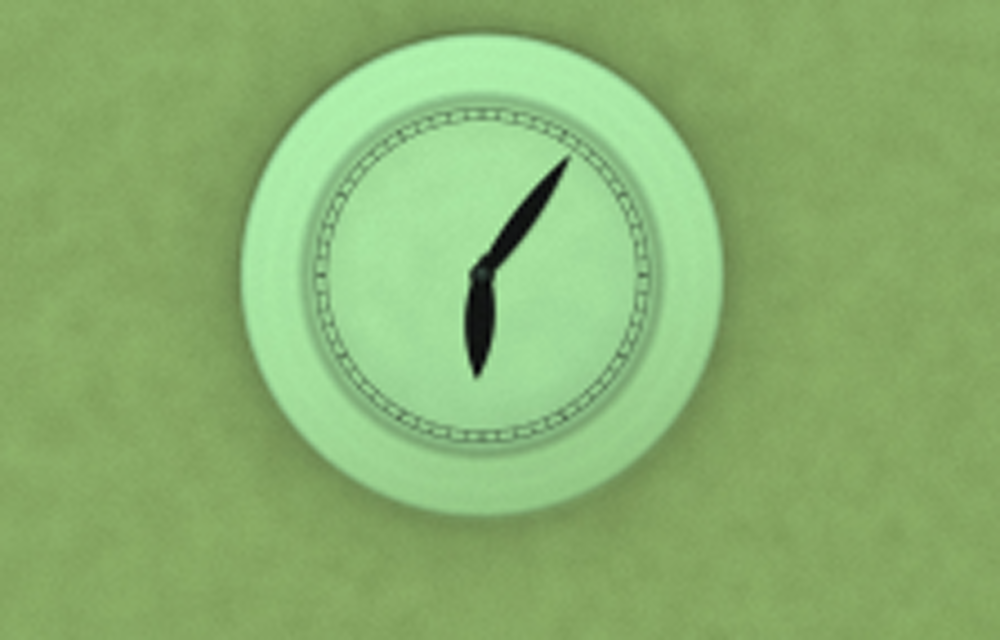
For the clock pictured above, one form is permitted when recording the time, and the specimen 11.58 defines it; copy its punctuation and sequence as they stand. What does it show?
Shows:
6.06
